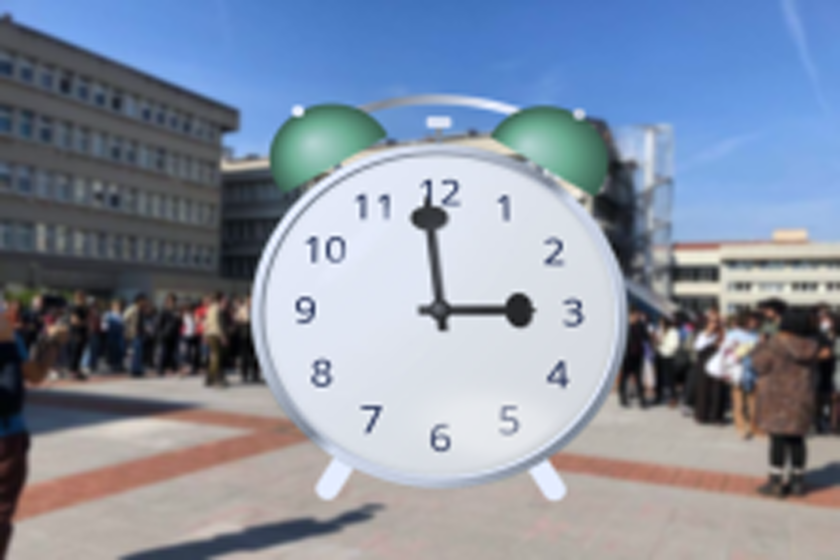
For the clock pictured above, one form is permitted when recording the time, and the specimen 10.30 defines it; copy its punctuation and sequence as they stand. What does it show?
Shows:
2.59
